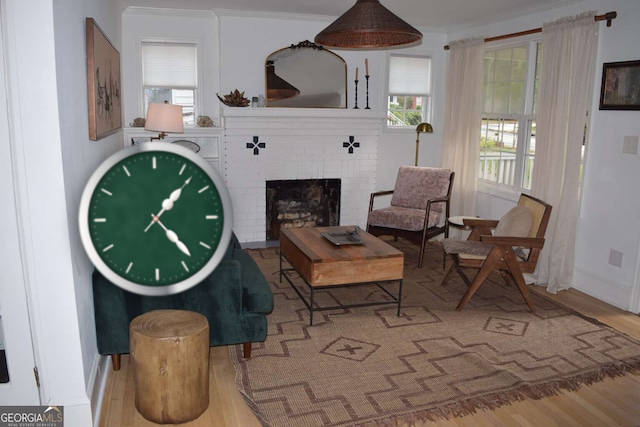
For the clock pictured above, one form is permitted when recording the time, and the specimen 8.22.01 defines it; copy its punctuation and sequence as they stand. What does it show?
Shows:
1.23.07
